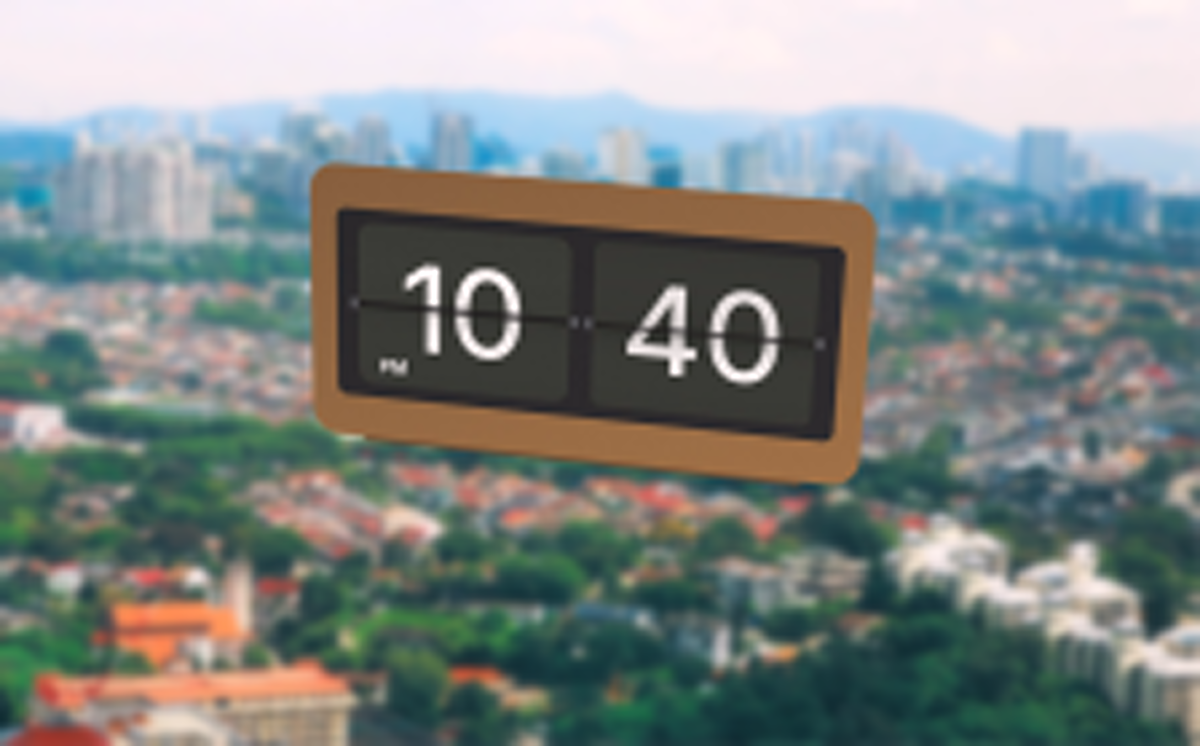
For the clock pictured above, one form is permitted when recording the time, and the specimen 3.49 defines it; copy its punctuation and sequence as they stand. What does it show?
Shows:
10.40
